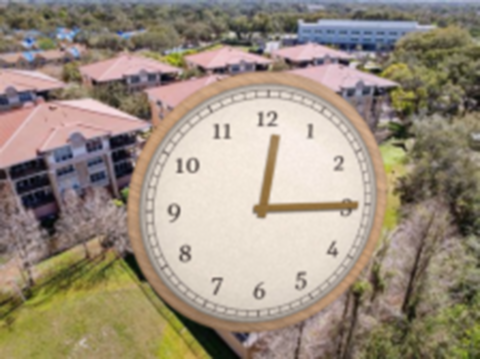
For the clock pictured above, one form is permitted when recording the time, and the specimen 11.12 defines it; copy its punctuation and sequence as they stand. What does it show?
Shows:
12.15
